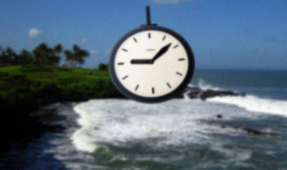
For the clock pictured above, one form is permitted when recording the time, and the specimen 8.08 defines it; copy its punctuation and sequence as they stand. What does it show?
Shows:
9.08
